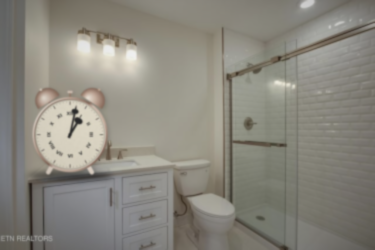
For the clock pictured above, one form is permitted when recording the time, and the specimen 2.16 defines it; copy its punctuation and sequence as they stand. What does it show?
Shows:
1.02
